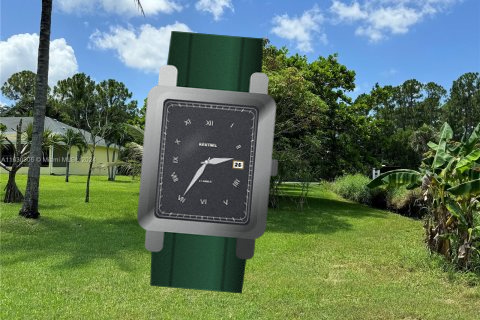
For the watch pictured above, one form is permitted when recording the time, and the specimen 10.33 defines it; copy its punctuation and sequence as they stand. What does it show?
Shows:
2.35
